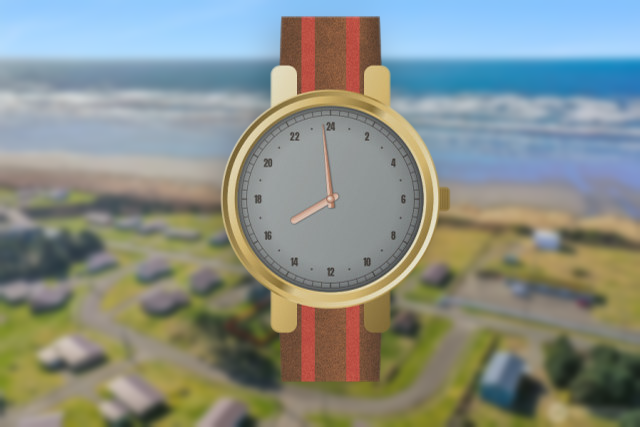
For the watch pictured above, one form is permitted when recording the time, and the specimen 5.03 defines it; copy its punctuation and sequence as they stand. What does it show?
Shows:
15.59
